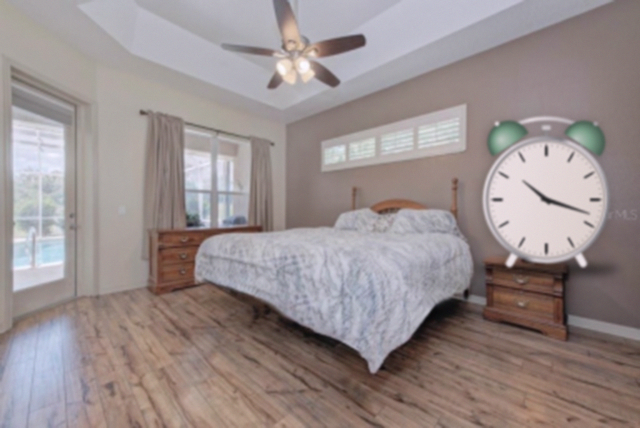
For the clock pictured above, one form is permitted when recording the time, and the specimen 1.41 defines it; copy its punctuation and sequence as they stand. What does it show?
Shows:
10.18
